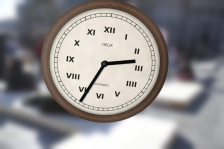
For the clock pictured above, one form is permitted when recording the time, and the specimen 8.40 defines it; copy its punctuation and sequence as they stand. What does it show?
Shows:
2.34
